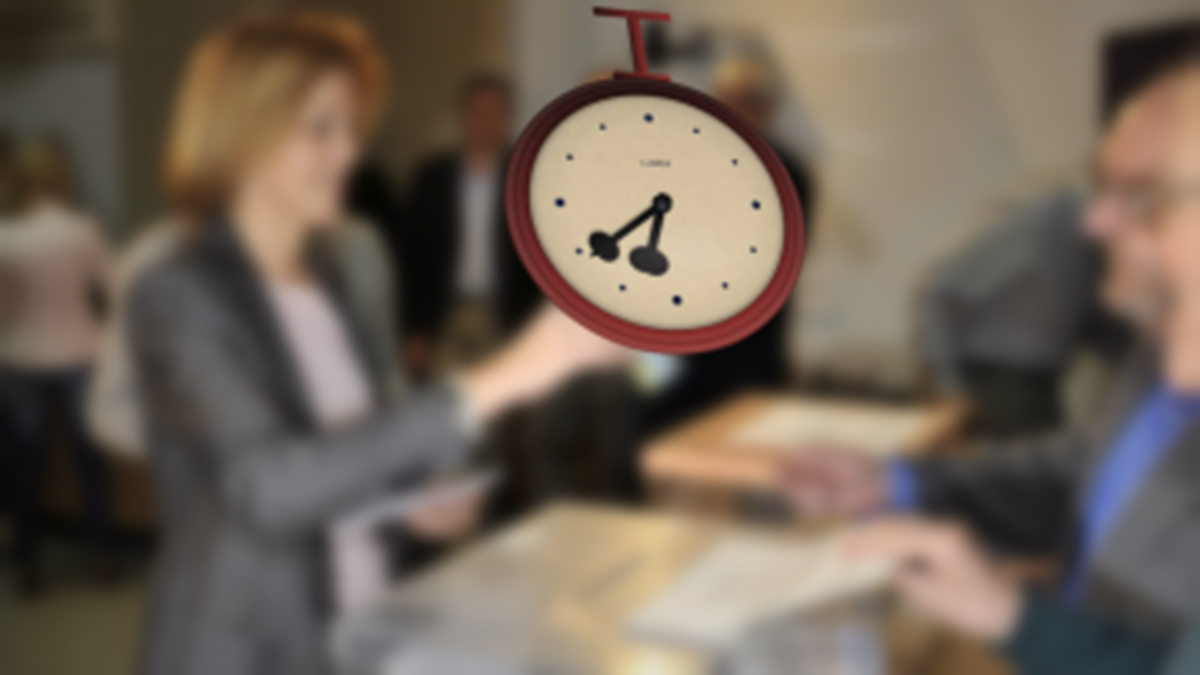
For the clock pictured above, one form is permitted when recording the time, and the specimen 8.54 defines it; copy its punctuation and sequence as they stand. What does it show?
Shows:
6.39
